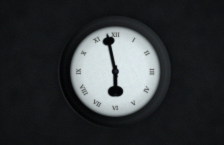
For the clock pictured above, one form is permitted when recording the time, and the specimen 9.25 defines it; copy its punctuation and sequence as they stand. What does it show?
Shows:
5.58
